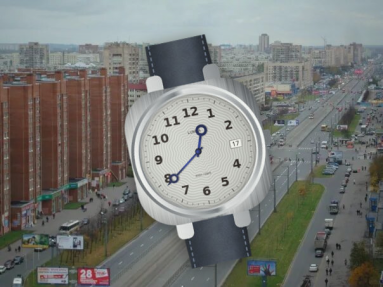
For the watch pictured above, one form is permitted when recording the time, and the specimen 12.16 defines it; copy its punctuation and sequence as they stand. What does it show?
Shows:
12.39
